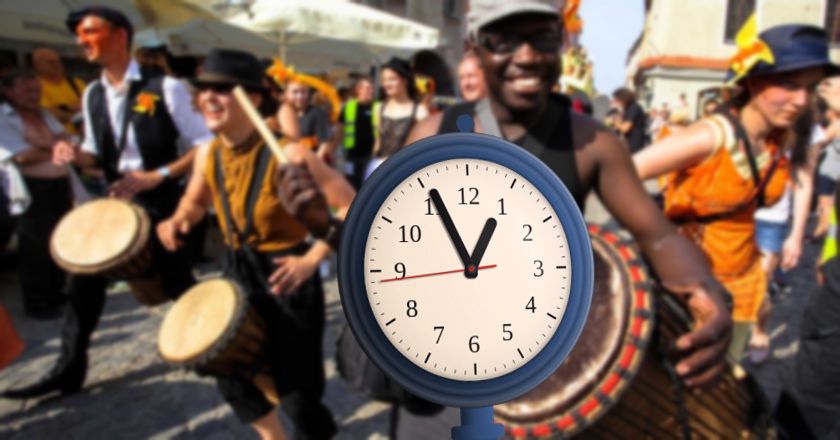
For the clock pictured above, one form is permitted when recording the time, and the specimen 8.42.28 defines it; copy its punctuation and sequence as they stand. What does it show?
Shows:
12.55.44
